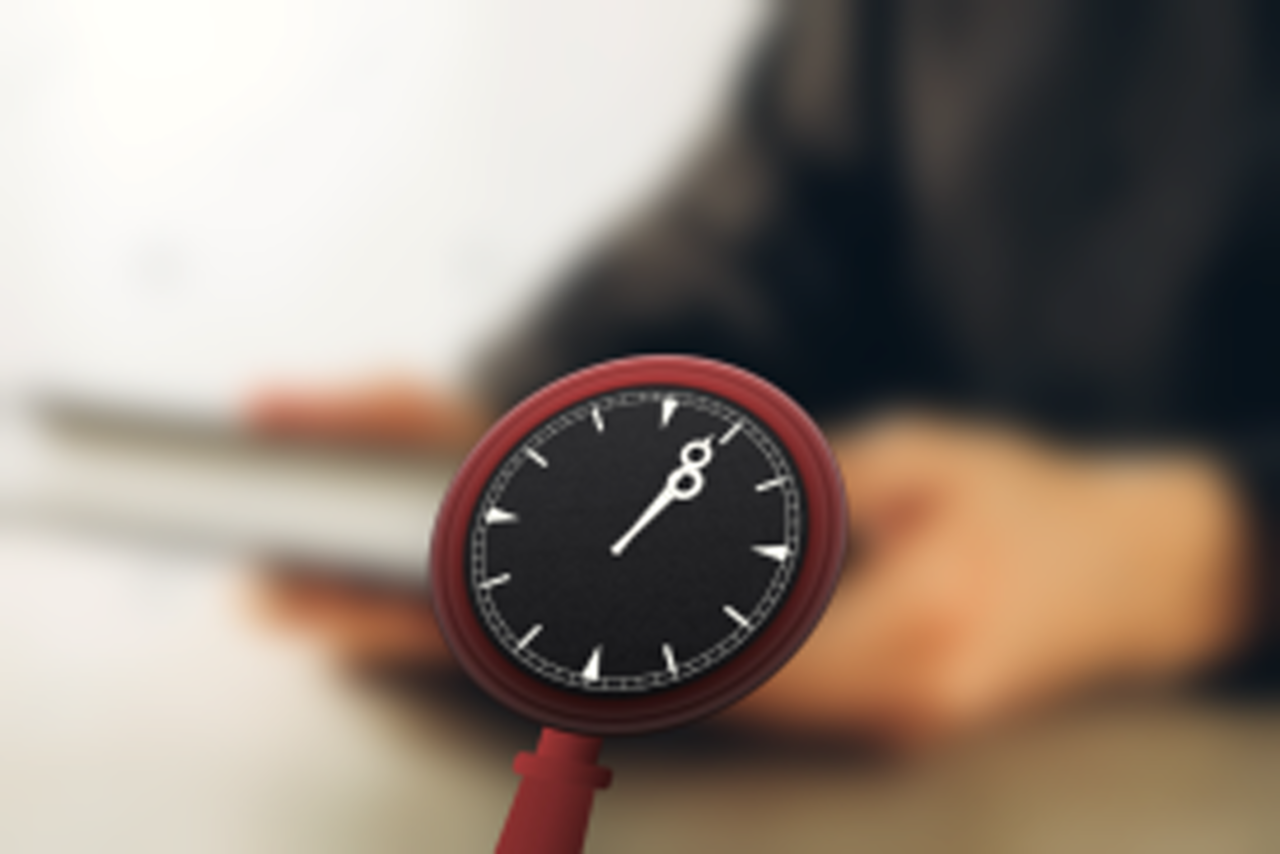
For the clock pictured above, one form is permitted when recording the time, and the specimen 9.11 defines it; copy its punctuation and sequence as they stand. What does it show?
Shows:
1.04
